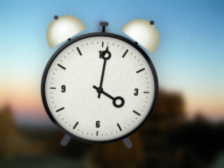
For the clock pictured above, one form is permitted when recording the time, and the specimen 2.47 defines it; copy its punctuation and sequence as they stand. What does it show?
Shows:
4.01
